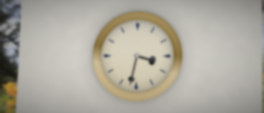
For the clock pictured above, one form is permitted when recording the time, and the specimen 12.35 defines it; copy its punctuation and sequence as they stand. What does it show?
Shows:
3.32
